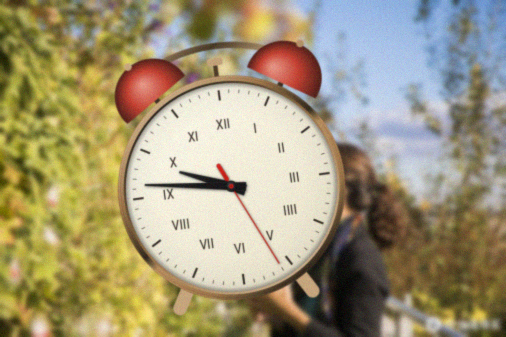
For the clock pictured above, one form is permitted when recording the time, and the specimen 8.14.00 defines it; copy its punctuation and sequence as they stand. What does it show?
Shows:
9.46.26
